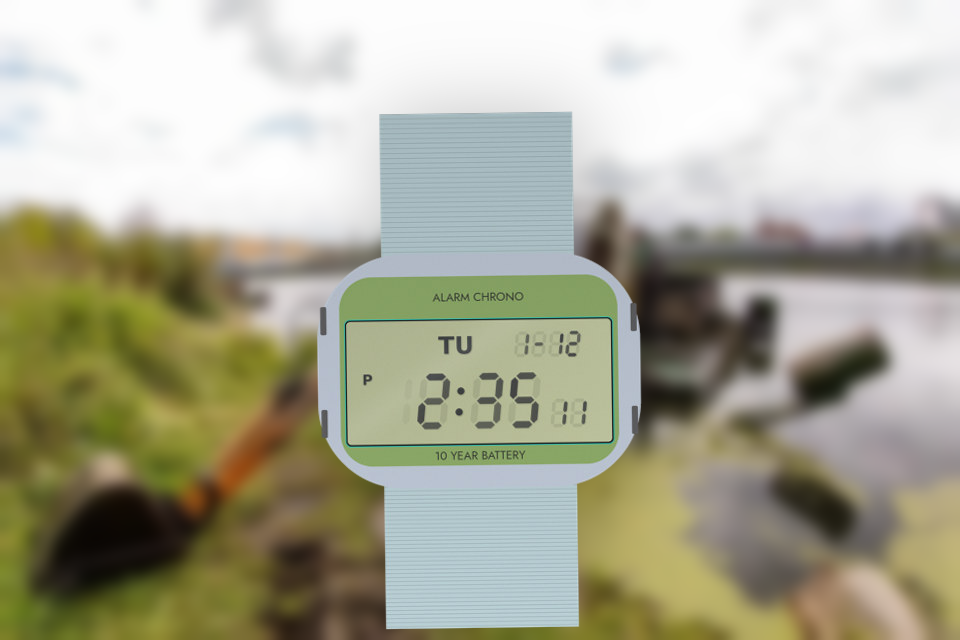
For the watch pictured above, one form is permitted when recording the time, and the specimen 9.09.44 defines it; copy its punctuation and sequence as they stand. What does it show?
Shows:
2.35.11
